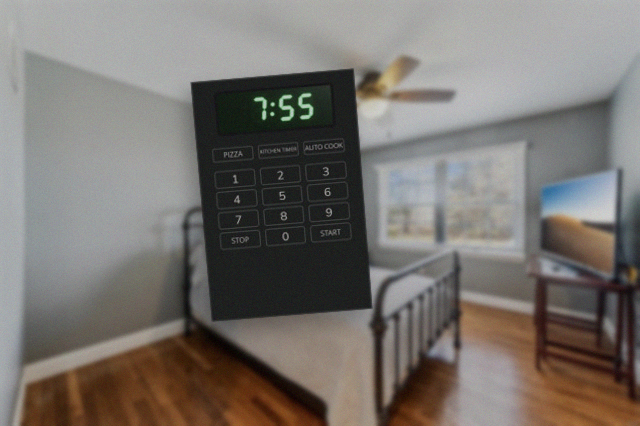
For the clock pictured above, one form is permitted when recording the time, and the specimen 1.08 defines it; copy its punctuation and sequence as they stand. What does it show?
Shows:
7.55
